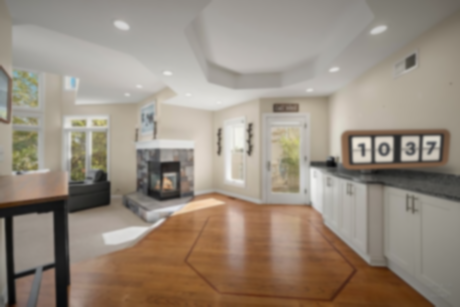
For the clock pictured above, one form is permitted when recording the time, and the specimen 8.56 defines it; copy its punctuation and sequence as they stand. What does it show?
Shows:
10.37
